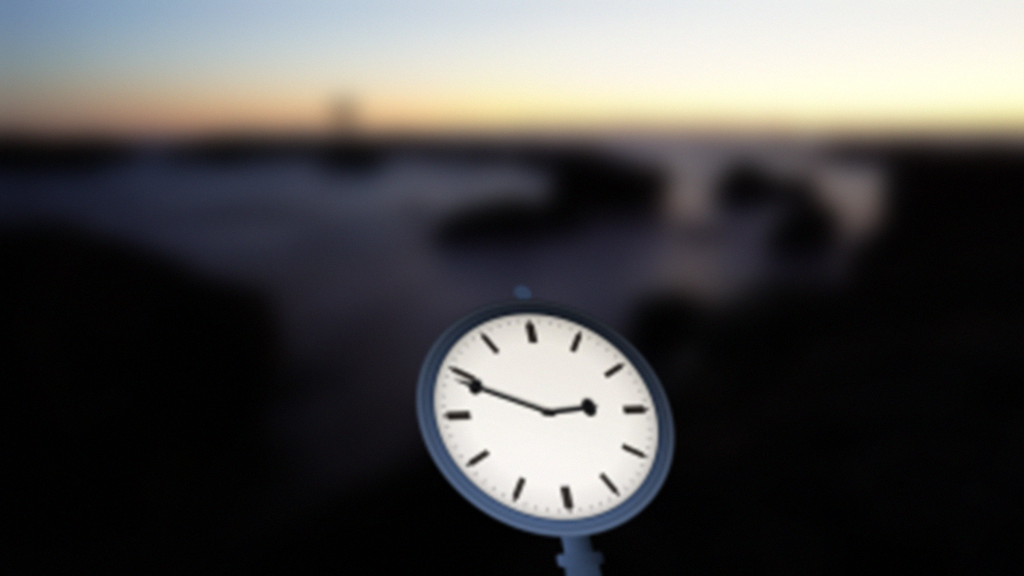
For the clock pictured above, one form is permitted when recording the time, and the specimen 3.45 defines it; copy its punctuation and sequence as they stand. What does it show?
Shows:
2.49
